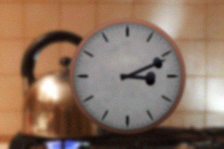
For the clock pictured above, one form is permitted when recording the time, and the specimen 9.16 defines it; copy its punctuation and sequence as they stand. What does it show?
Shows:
3.11
